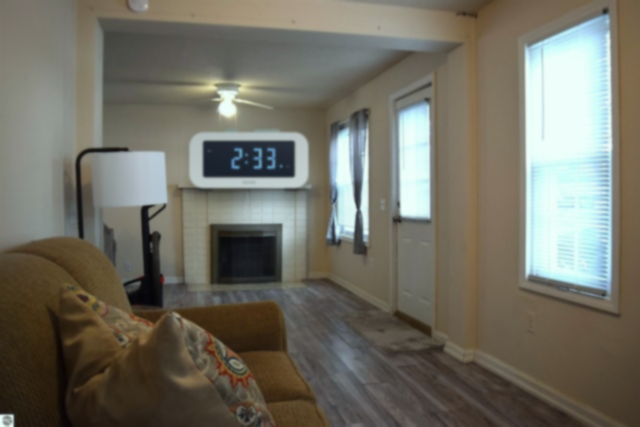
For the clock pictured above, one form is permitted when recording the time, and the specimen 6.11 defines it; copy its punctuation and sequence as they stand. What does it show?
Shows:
2.33
